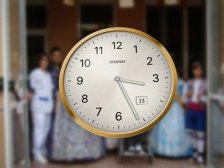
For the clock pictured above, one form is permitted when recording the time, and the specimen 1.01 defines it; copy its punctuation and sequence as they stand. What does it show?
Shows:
3.26
